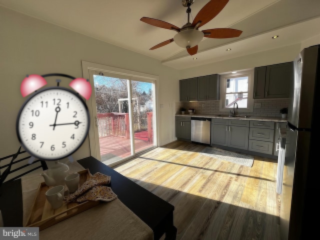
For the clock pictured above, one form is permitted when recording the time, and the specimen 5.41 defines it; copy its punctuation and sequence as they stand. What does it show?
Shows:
12.14
